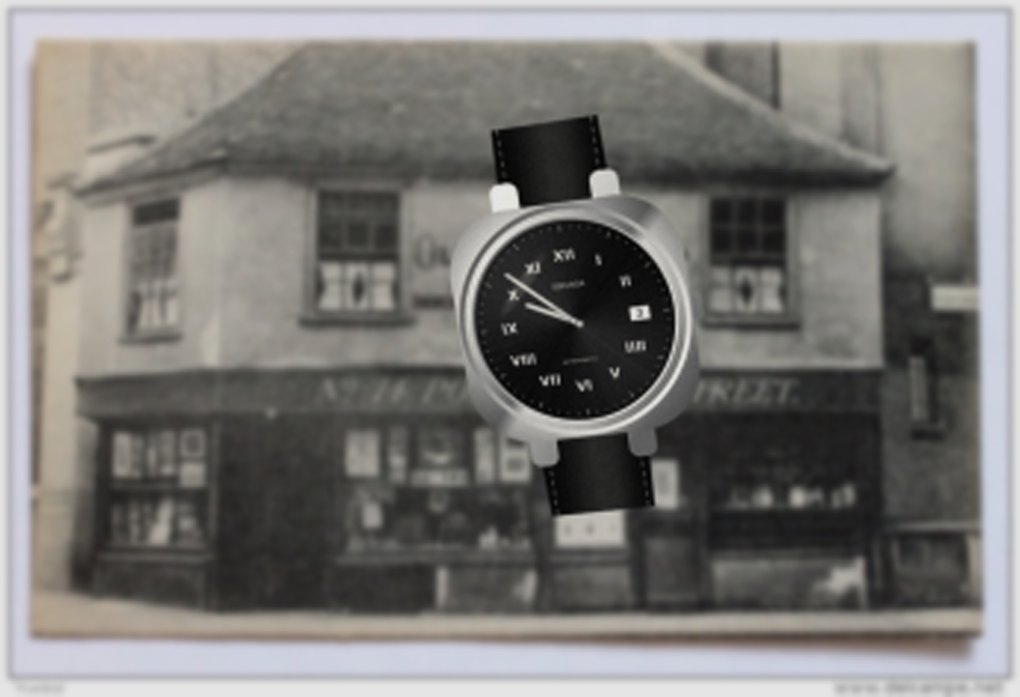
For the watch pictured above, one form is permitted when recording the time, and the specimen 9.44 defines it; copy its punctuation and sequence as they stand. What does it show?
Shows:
9.52
